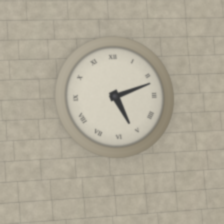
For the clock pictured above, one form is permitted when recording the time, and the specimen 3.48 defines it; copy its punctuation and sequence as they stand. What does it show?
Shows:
5.12
